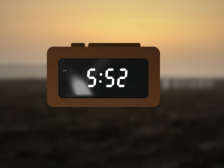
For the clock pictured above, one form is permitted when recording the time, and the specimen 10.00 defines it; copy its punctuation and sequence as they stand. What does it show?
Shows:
5.52
